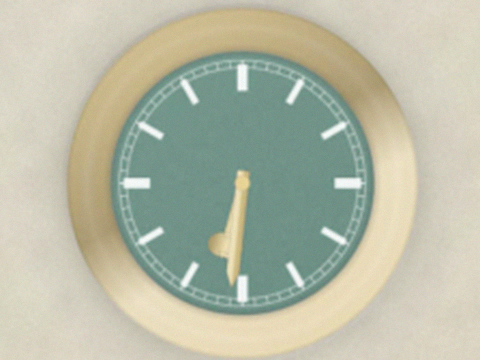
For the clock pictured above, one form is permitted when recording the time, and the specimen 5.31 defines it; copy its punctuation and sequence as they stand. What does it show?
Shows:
6.31
